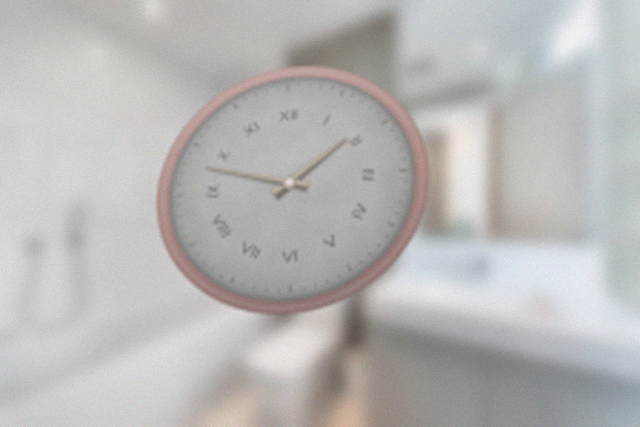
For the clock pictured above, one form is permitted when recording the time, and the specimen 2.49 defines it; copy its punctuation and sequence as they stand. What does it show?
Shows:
1.48
